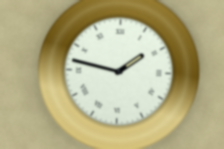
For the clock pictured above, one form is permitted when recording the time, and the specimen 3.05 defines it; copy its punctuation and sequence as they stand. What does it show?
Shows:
1.47
